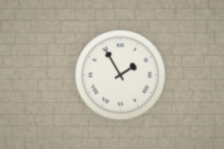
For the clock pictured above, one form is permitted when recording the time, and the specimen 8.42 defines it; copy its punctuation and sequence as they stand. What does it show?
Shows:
1.55
